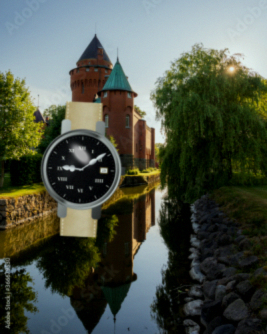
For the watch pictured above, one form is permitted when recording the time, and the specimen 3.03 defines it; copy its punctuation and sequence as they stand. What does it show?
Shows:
9.09
